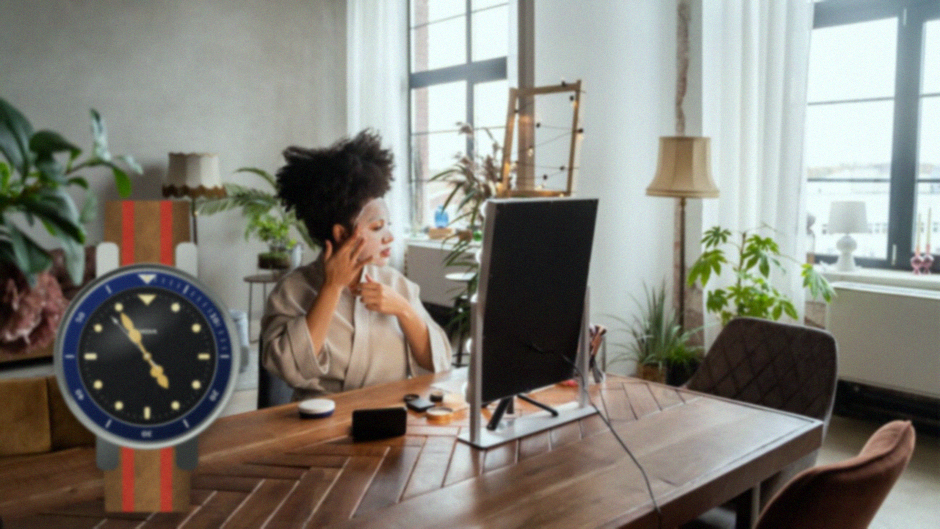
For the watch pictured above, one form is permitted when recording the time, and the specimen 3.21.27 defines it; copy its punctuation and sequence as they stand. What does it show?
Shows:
4.54.53
